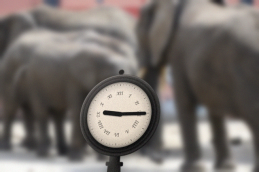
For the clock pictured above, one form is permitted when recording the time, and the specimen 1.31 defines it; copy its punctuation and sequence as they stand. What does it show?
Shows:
9.15
